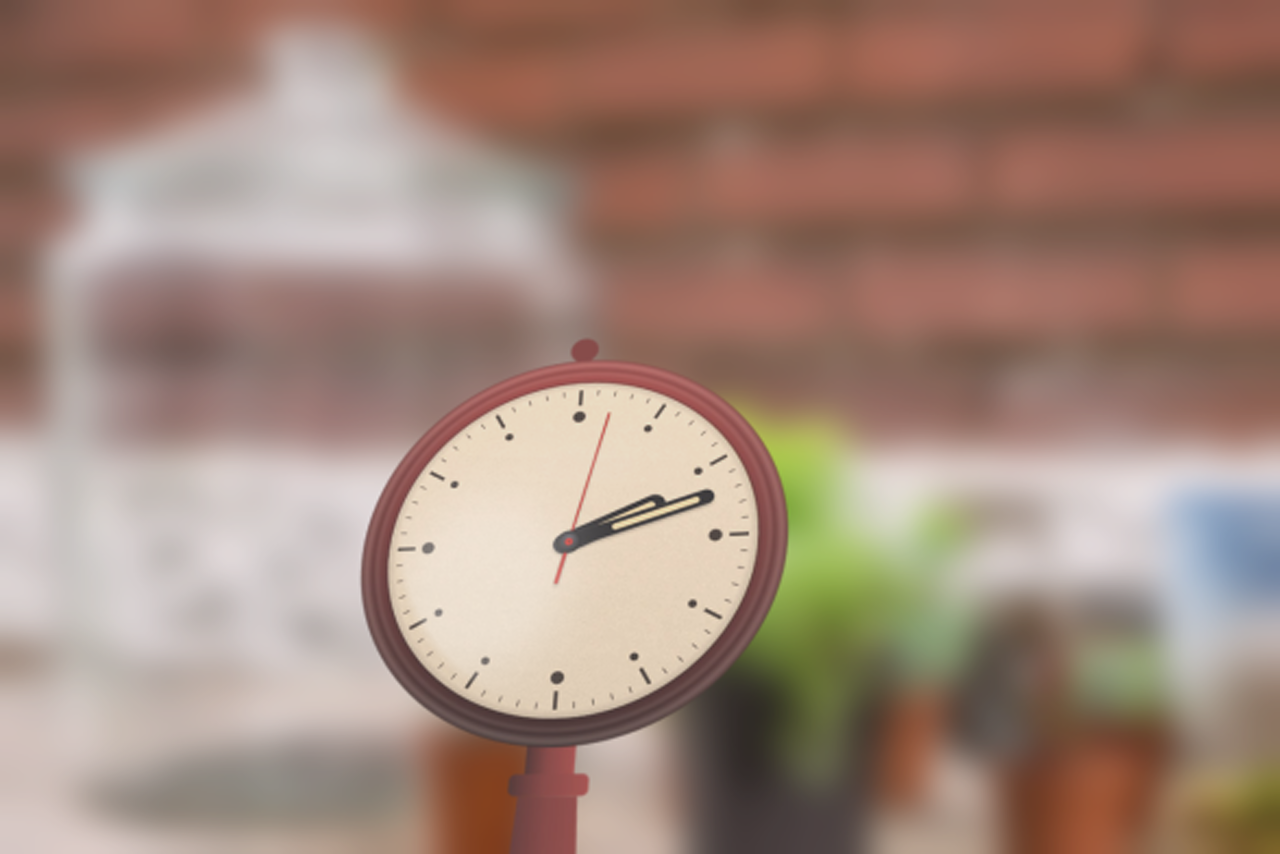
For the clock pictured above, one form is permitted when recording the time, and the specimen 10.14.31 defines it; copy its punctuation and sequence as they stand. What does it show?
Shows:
2.12.02
